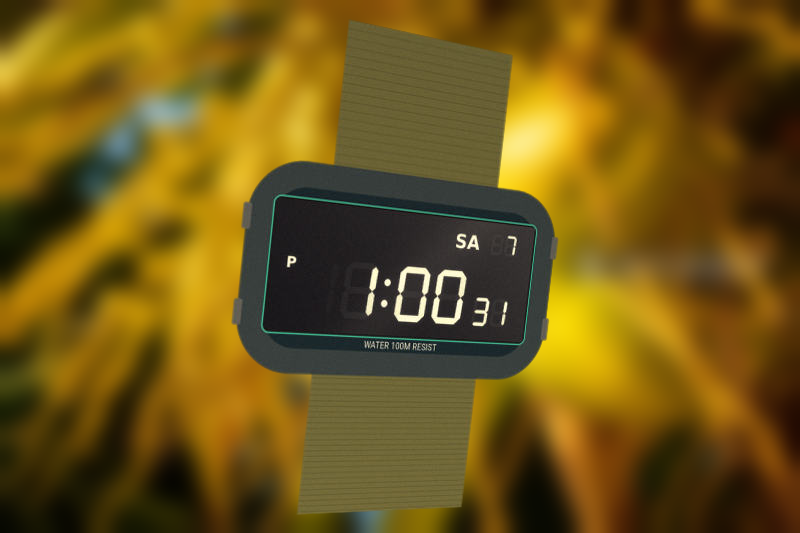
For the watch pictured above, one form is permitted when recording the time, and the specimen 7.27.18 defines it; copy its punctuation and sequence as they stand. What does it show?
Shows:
1.00.31
